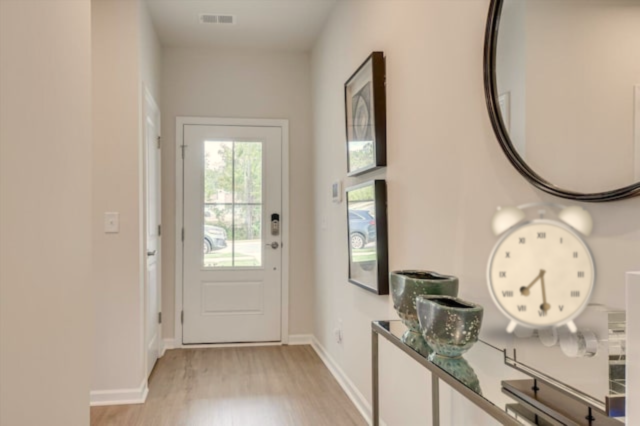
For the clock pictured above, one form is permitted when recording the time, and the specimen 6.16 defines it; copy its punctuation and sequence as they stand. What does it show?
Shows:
7.29
